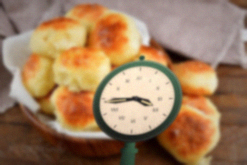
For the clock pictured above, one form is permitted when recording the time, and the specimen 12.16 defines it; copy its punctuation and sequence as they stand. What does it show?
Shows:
3.44
